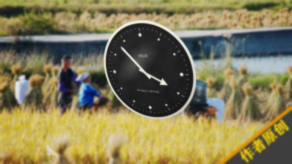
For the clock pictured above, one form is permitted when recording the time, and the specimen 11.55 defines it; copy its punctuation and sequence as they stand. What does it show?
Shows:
3.53
